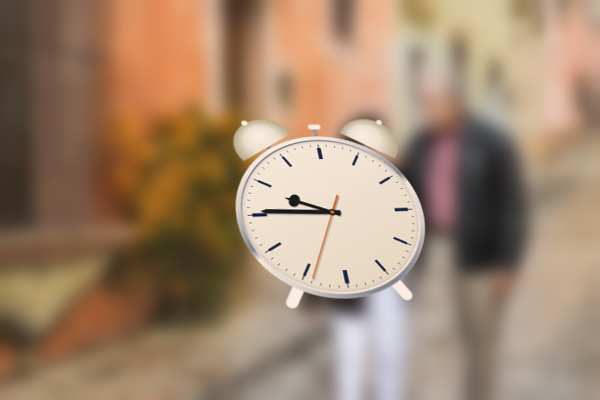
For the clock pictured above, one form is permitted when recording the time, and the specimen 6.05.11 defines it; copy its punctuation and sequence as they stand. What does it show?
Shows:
9.45.34
